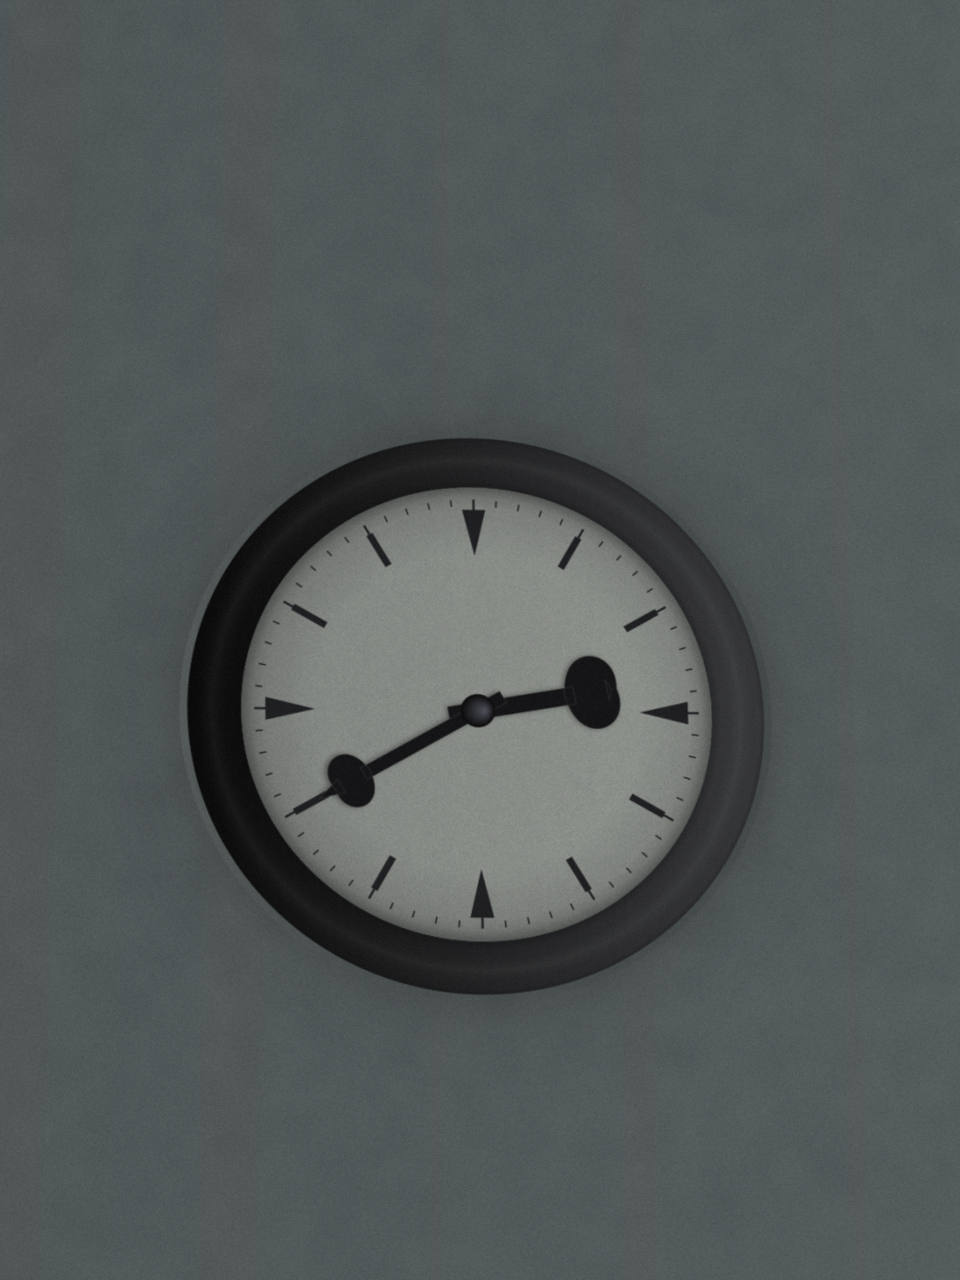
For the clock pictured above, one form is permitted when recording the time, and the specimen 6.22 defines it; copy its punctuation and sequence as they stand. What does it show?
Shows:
2.40
